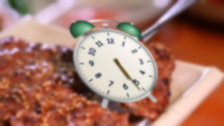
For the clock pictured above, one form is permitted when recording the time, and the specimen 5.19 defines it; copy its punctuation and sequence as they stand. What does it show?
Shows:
5.26
